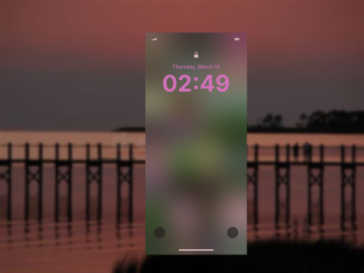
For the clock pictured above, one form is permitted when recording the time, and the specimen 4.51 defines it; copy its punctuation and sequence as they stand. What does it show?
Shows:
2.49
